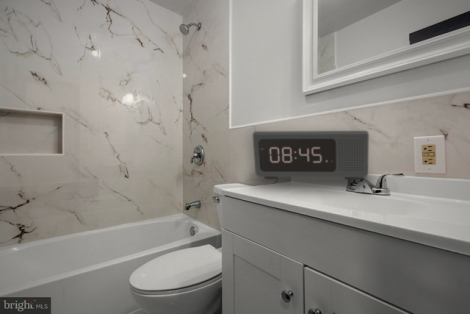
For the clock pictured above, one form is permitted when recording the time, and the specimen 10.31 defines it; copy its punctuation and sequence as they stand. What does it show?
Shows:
8.45
